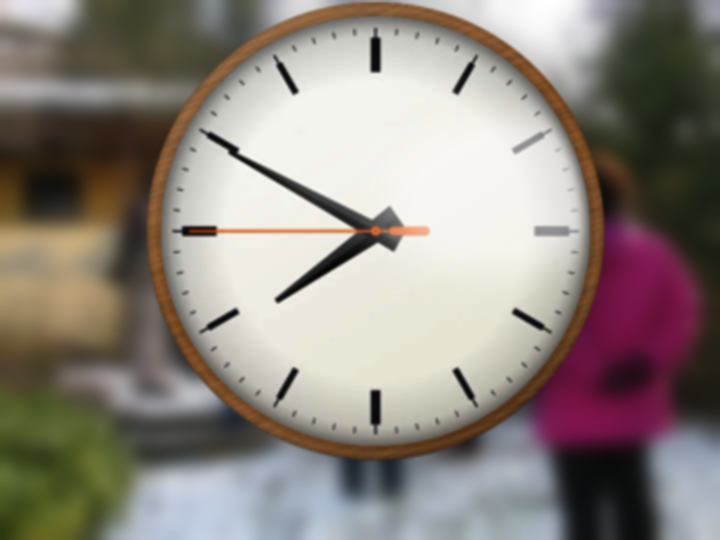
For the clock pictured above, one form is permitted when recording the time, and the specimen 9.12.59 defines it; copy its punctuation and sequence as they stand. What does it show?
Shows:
7.49.45
